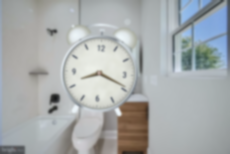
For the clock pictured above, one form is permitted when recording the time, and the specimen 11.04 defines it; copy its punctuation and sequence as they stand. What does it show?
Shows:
8.19
